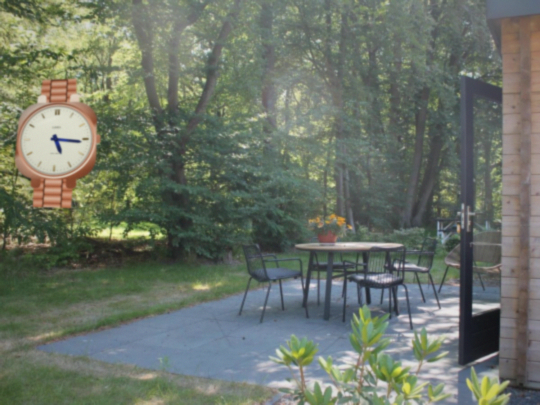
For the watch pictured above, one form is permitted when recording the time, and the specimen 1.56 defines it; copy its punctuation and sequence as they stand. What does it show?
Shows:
5.16
